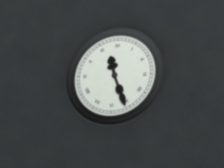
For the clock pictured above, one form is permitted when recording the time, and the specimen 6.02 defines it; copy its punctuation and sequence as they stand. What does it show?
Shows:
11.26
